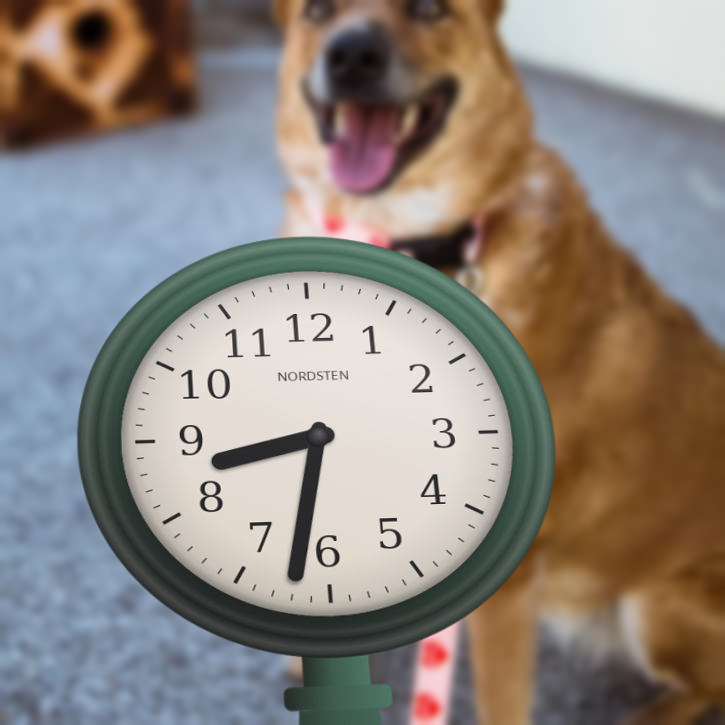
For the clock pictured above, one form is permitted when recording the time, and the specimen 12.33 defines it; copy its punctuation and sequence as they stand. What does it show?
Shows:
8.32
